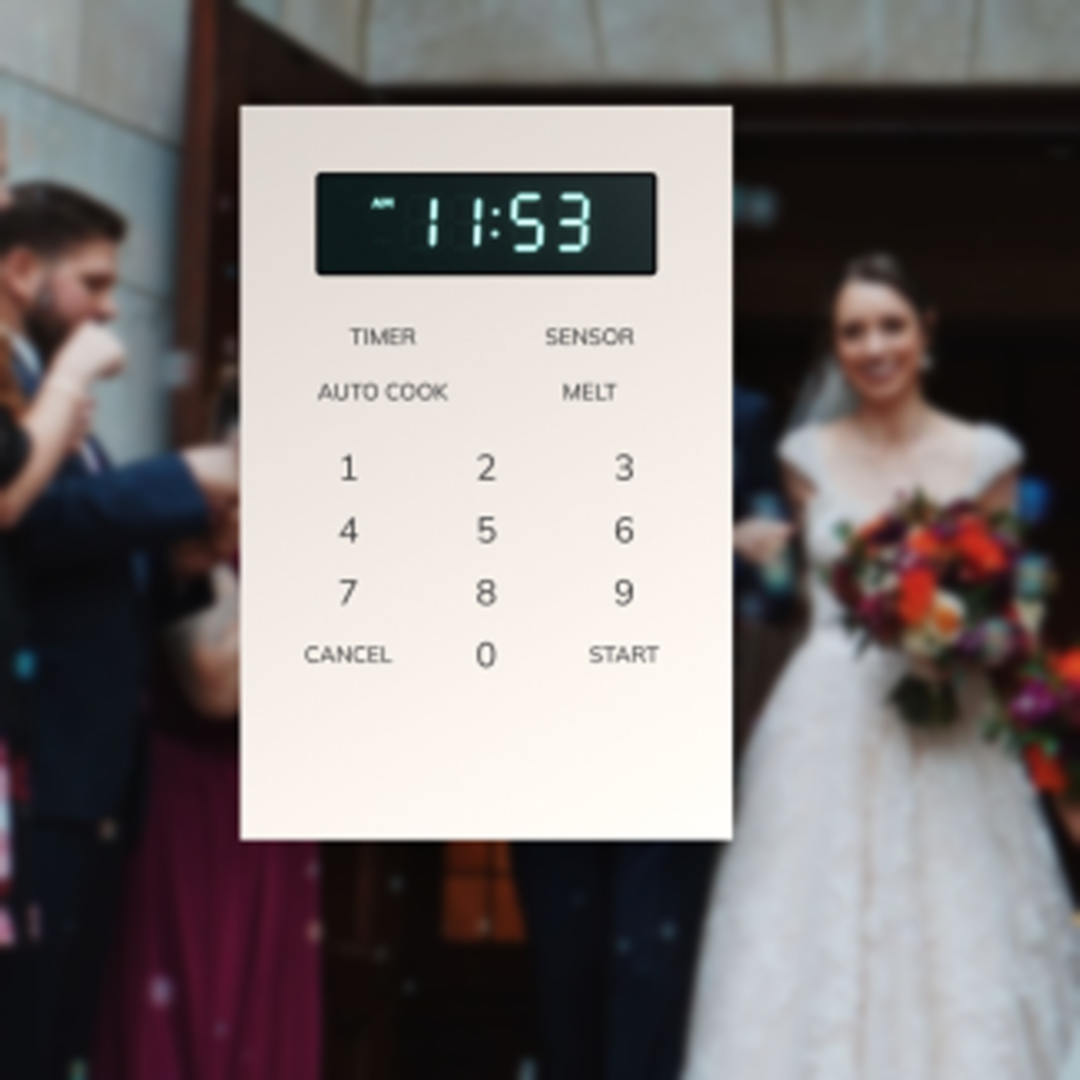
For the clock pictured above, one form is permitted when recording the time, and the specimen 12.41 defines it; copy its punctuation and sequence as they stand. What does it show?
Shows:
11.53
